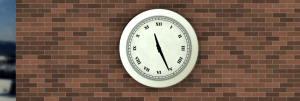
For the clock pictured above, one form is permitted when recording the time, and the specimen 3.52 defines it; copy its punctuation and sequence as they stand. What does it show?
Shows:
11.26
